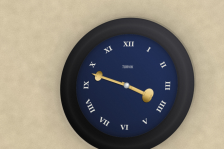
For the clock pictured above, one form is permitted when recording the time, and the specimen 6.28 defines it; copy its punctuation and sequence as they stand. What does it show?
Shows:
3.48
